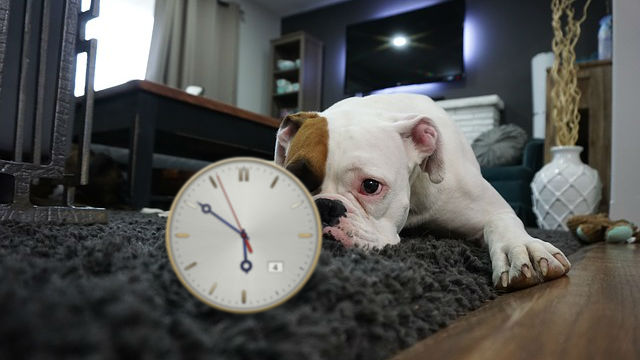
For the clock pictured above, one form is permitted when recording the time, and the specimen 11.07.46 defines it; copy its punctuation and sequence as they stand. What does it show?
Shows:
5.50.56
